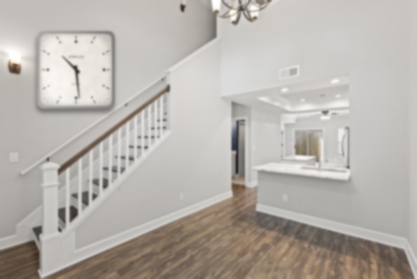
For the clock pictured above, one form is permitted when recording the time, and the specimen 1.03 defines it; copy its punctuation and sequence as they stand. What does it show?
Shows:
10.29
